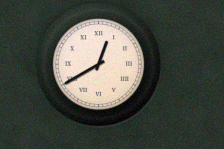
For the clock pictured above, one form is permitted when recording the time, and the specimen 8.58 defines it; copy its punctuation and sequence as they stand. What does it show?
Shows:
12.40
